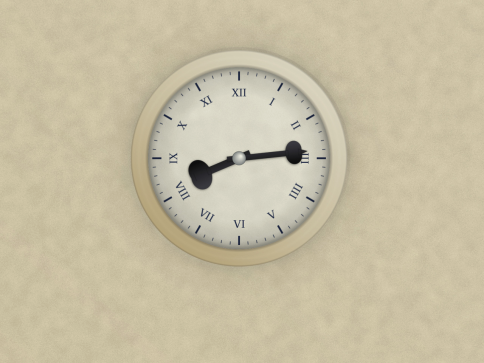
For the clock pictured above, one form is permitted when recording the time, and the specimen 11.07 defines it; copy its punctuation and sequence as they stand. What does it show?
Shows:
8.14
